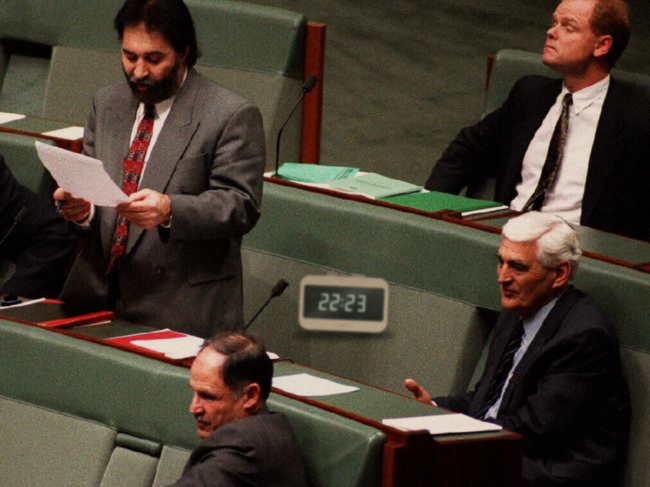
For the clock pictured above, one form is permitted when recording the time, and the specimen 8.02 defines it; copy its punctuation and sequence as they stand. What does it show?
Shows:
22.23
